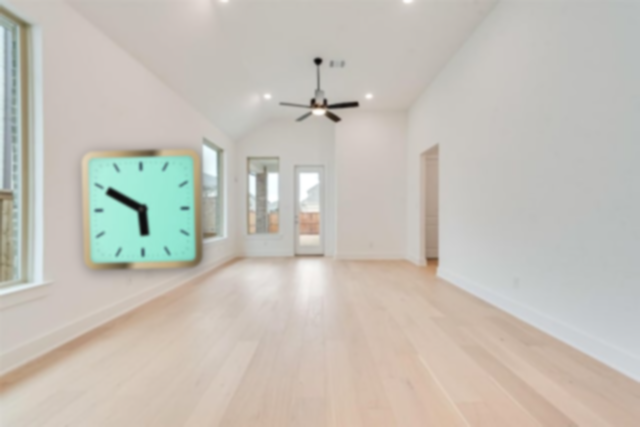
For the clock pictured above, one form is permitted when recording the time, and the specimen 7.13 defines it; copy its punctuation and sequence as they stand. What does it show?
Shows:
5.50
